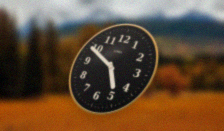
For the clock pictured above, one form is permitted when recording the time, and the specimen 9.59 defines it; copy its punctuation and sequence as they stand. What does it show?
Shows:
4.49
